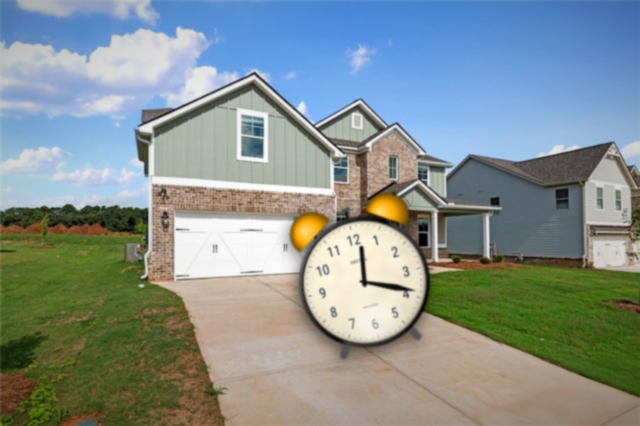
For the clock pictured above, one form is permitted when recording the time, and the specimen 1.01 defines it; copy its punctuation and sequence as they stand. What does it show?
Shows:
12.19
